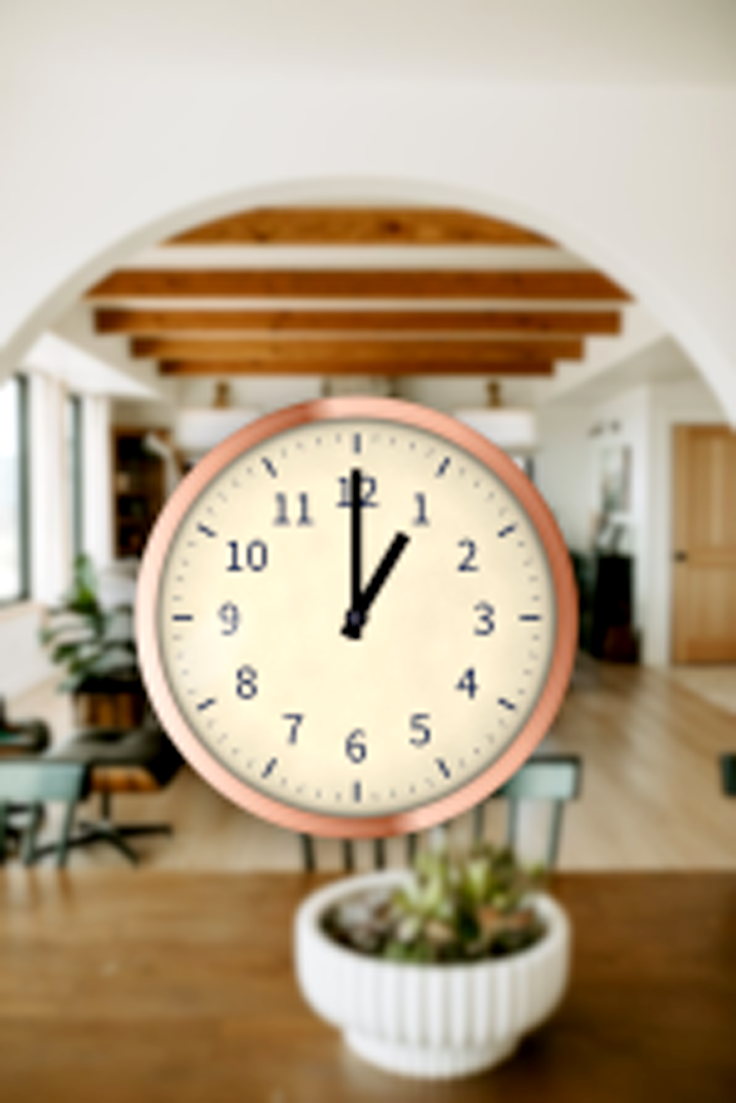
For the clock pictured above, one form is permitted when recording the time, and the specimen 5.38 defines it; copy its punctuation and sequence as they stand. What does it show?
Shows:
1.00
